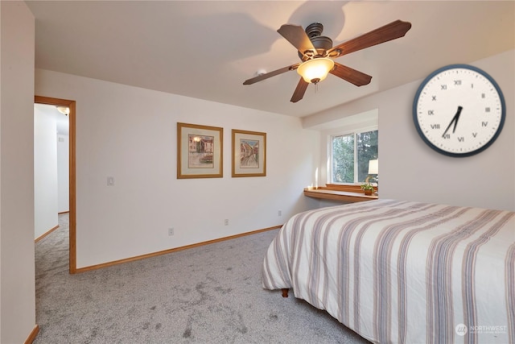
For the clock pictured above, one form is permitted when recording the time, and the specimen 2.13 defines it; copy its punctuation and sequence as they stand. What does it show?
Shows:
6.36
